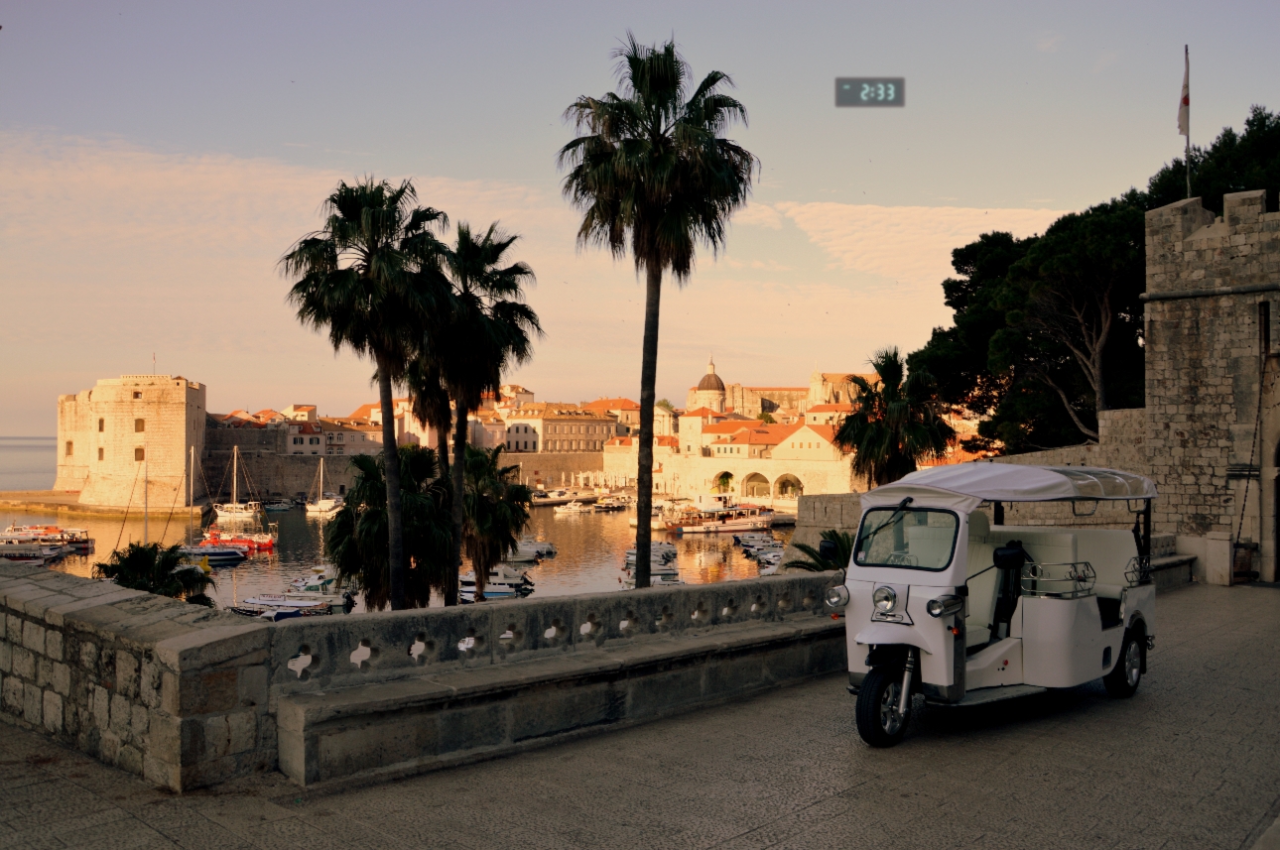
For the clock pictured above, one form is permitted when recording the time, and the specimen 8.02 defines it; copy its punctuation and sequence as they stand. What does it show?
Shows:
2.33
